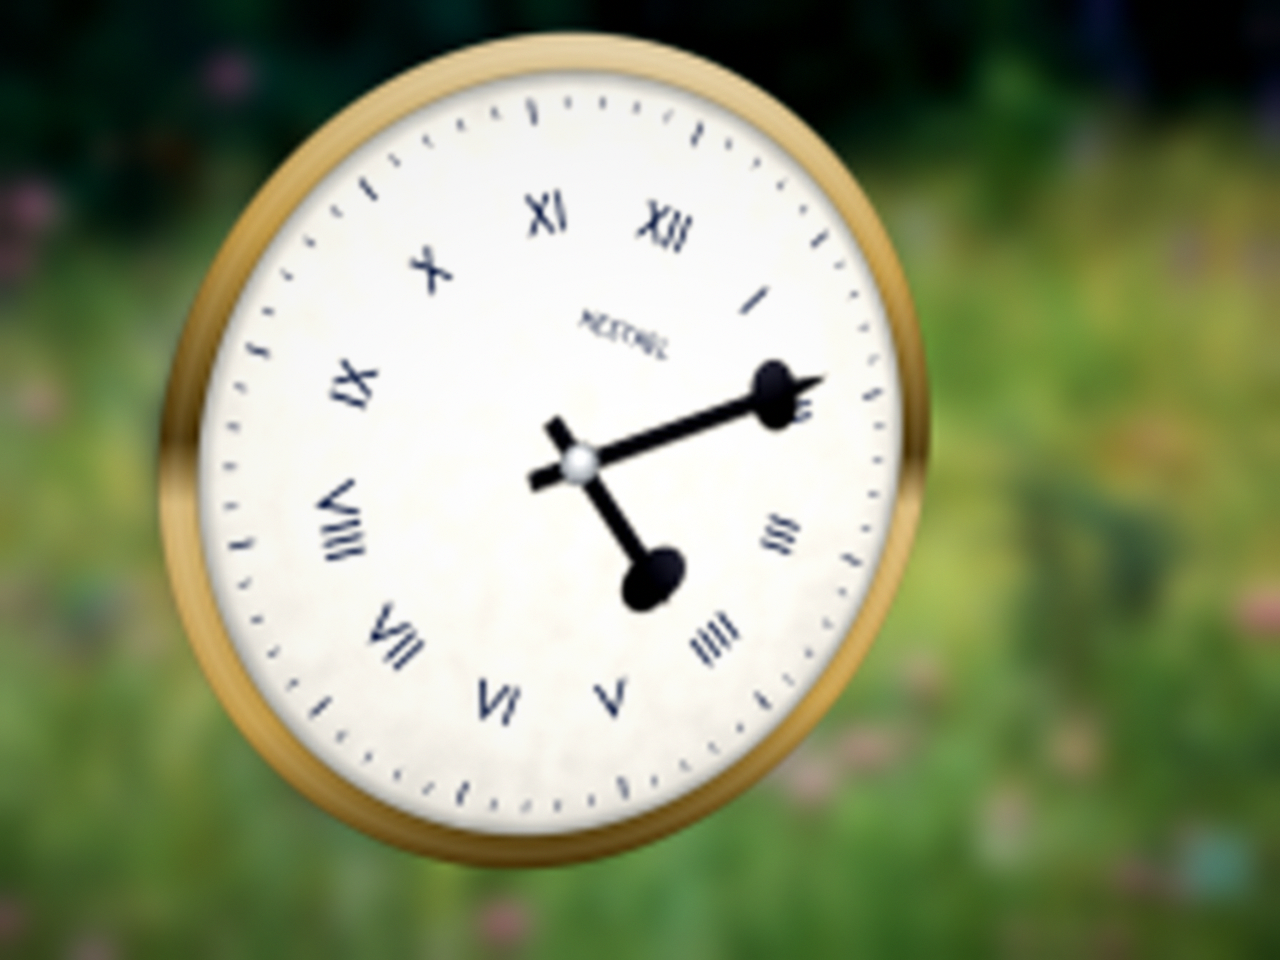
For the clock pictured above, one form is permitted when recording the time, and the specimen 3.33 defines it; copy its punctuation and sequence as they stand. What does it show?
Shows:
4.09
